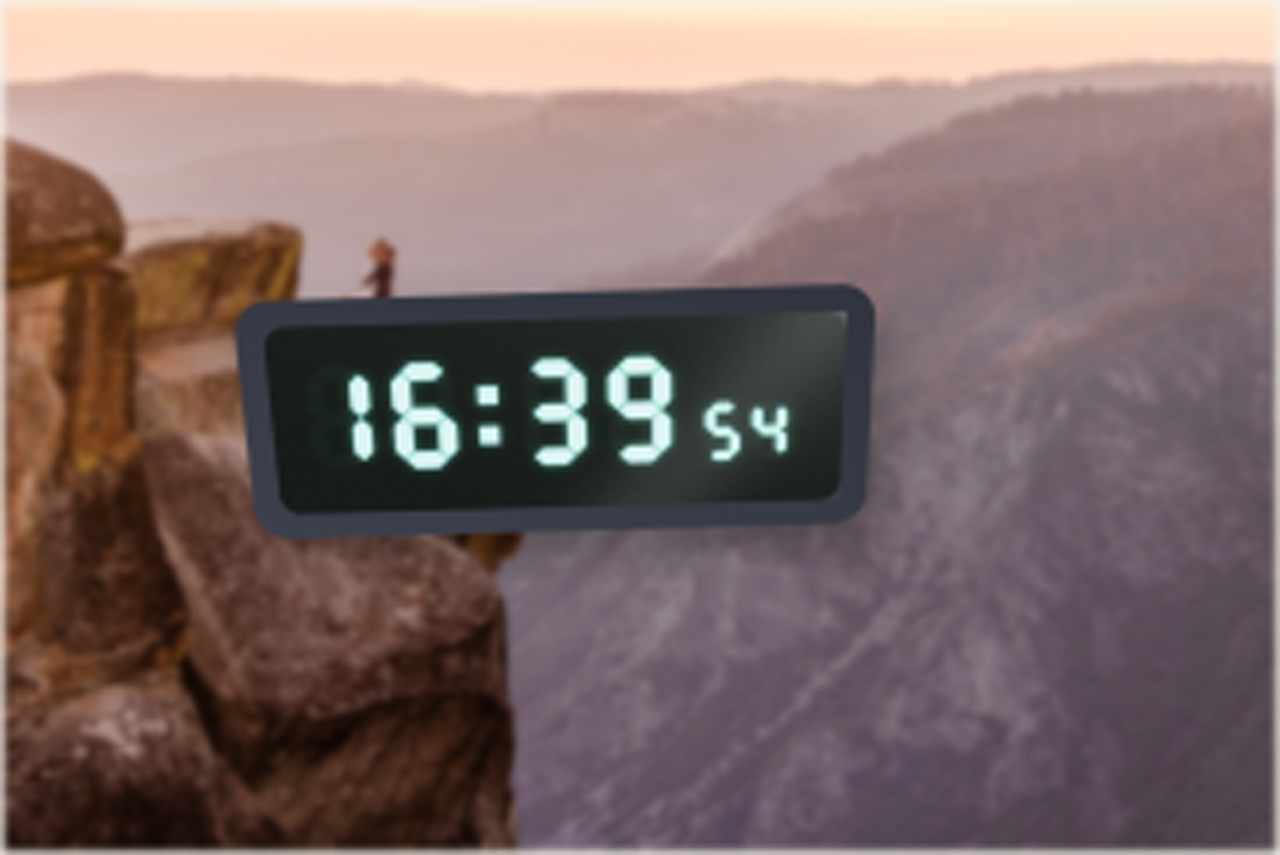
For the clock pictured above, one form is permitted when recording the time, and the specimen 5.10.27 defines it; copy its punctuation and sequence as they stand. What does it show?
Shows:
16.39.54
